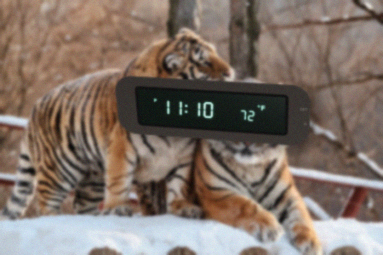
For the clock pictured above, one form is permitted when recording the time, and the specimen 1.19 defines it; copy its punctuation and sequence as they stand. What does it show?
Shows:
11.10
